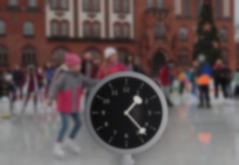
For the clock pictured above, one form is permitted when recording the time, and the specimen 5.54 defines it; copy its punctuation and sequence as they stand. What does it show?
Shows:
1.23
